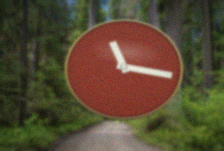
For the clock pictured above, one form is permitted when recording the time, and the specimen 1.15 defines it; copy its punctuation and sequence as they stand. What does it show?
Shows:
11.17
